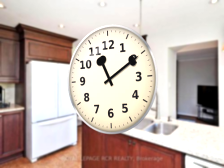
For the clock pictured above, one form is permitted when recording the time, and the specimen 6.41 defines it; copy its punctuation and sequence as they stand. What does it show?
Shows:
11.10
